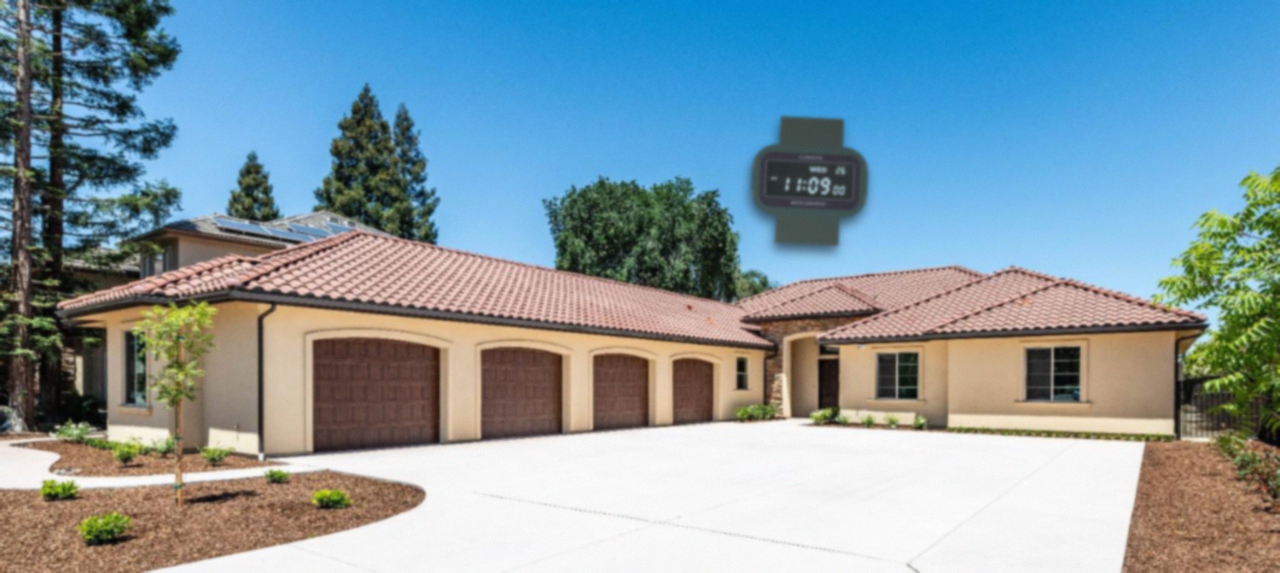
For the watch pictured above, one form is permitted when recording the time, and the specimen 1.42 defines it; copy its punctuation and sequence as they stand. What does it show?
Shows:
11.09
